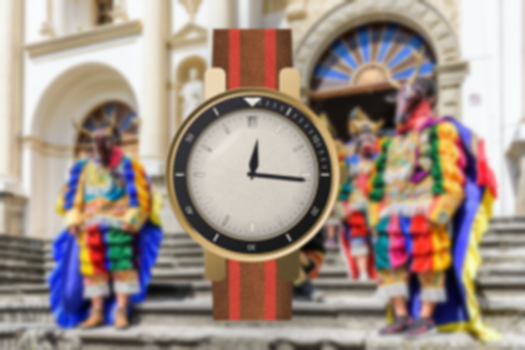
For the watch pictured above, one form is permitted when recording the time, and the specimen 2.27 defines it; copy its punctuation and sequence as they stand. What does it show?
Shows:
12.16
